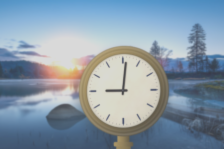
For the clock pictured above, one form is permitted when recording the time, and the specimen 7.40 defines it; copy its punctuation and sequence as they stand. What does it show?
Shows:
9.01
